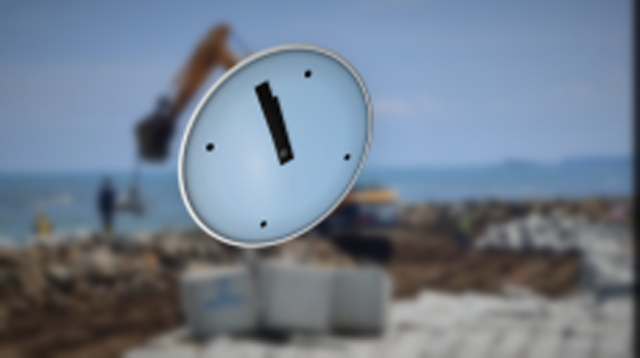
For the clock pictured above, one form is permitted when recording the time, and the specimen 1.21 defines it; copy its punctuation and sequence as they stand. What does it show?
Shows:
10.54
